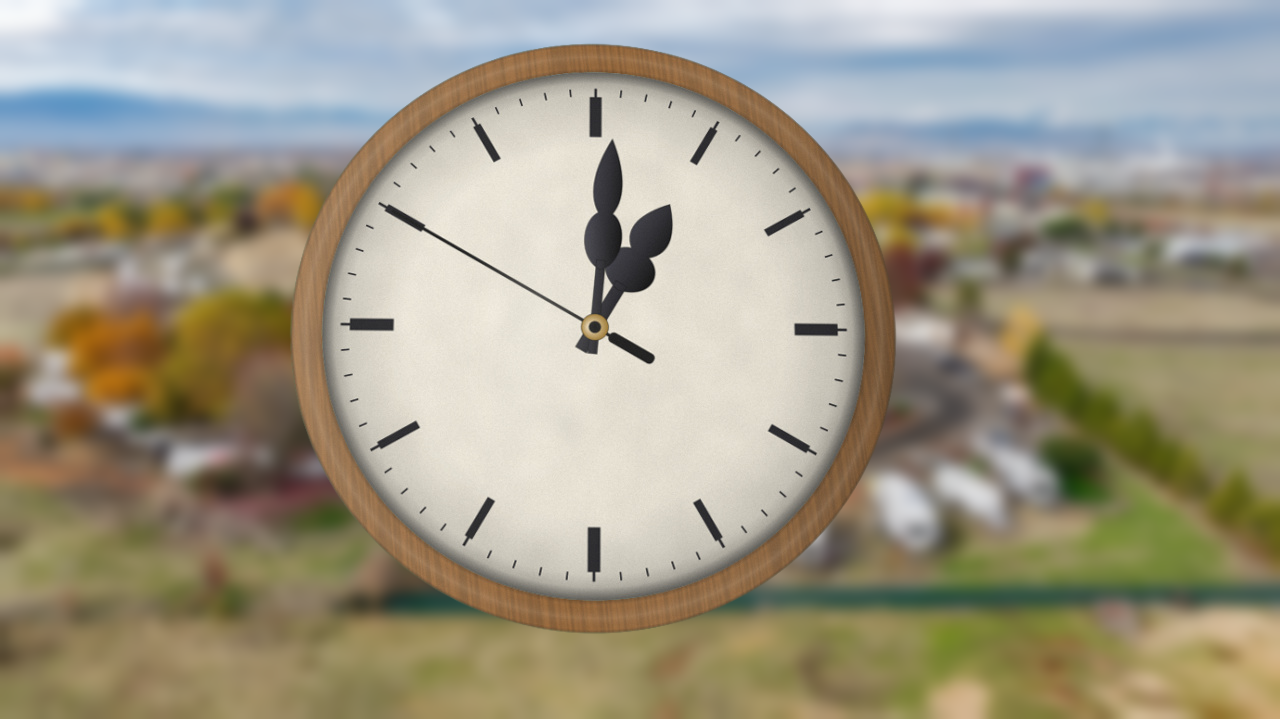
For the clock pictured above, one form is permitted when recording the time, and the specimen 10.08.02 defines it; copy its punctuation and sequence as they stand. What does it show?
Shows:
1.00.50
